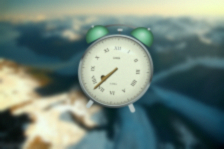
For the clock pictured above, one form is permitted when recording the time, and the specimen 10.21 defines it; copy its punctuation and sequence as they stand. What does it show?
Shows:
7.37
